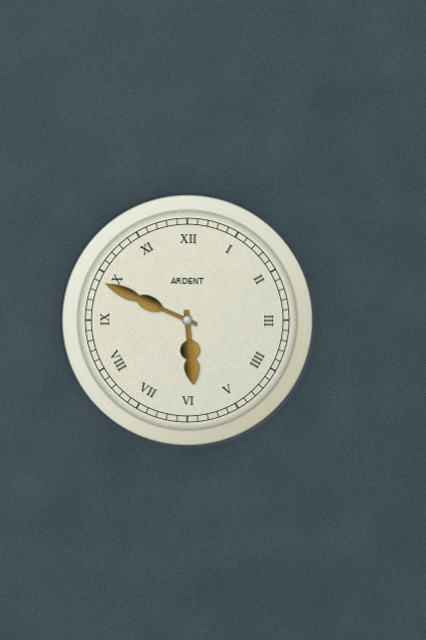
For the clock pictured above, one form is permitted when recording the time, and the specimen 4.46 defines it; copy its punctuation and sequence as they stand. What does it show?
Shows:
5.49
